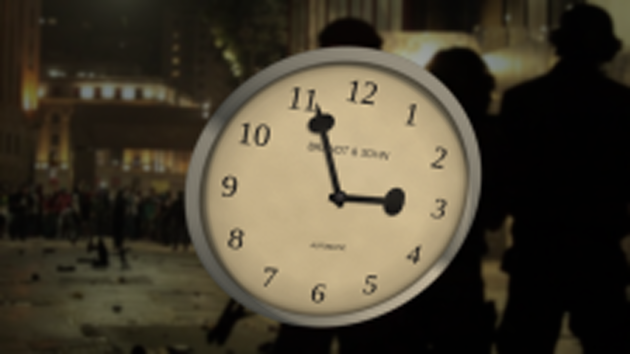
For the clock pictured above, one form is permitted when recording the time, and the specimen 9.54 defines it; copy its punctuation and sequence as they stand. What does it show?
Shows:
2.56
